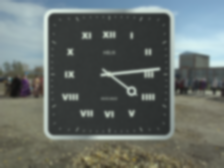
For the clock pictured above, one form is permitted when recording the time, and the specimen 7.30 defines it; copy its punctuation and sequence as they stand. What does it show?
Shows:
4.14
